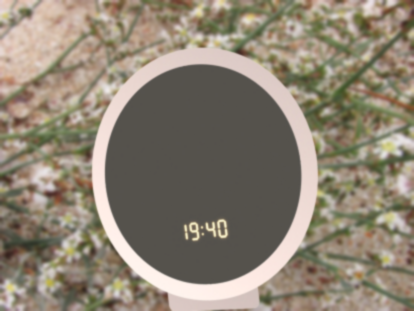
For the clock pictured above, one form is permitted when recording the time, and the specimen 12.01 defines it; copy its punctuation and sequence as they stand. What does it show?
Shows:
19.40
